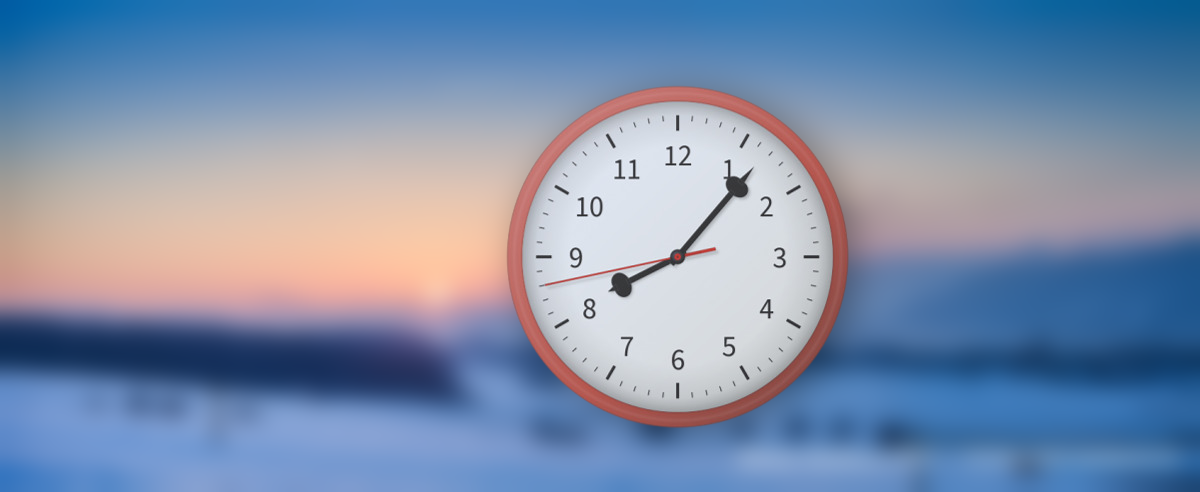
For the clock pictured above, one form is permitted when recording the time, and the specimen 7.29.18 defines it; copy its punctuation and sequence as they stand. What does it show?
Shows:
8.06.43
